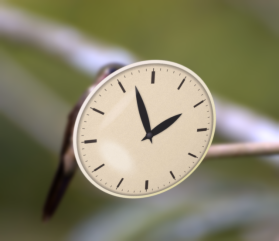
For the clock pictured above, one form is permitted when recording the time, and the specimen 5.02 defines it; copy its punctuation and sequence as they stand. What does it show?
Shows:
1.57
